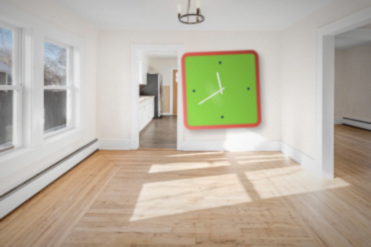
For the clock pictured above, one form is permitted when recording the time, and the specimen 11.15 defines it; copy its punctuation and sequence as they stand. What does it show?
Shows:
11.40
